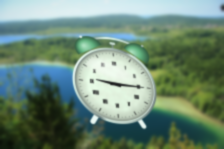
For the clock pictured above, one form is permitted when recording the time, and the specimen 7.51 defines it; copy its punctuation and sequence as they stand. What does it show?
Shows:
9.15
